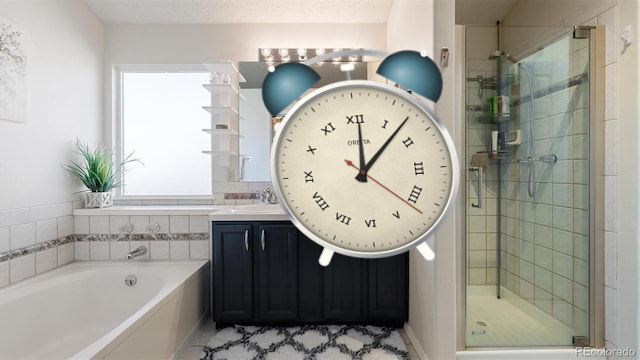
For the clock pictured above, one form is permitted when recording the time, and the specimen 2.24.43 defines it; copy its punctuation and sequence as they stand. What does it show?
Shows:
12.07.22
